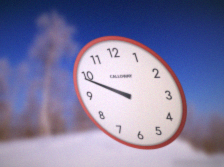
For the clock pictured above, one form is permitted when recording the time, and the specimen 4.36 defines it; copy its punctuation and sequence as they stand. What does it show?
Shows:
9.49
